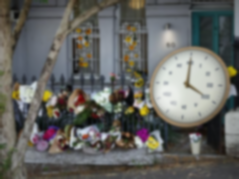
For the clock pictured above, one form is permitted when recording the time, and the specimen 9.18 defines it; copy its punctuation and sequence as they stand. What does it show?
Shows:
4.00
